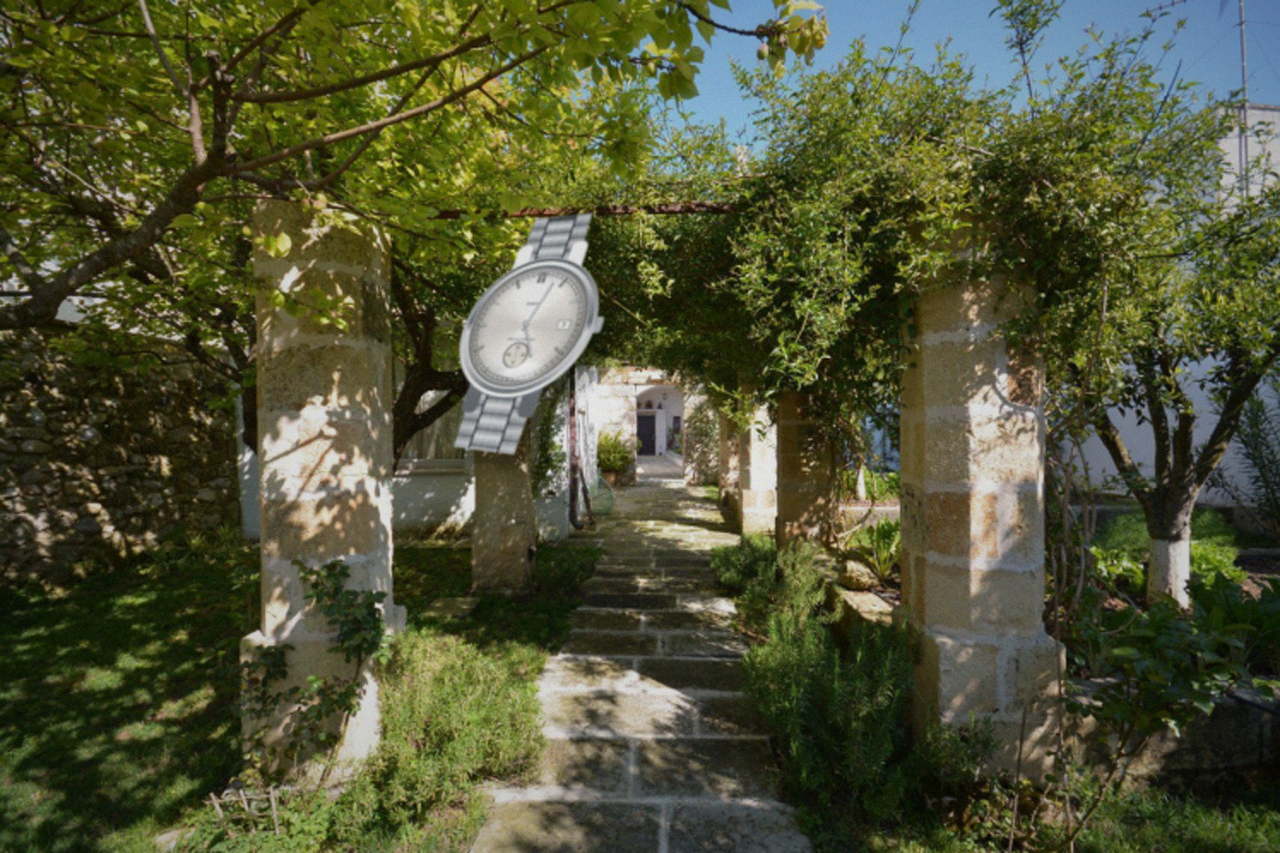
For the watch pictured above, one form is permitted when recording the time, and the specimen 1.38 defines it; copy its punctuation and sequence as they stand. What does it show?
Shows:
5.03
